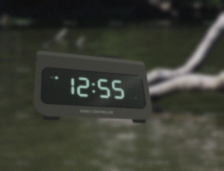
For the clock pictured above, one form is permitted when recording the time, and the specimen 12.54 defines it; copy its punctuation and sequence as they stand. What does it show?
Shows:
12.55
